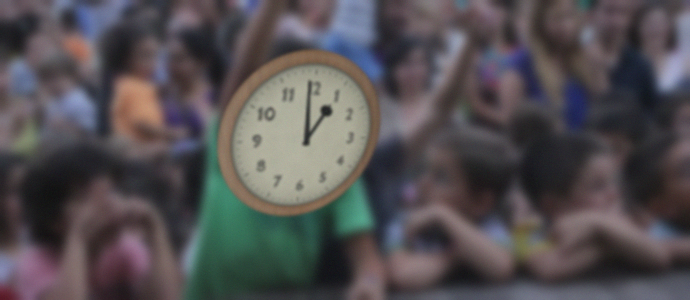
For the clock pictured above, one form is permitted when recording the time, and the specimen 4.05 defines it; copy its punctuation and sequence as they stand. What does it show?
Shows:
12.59
